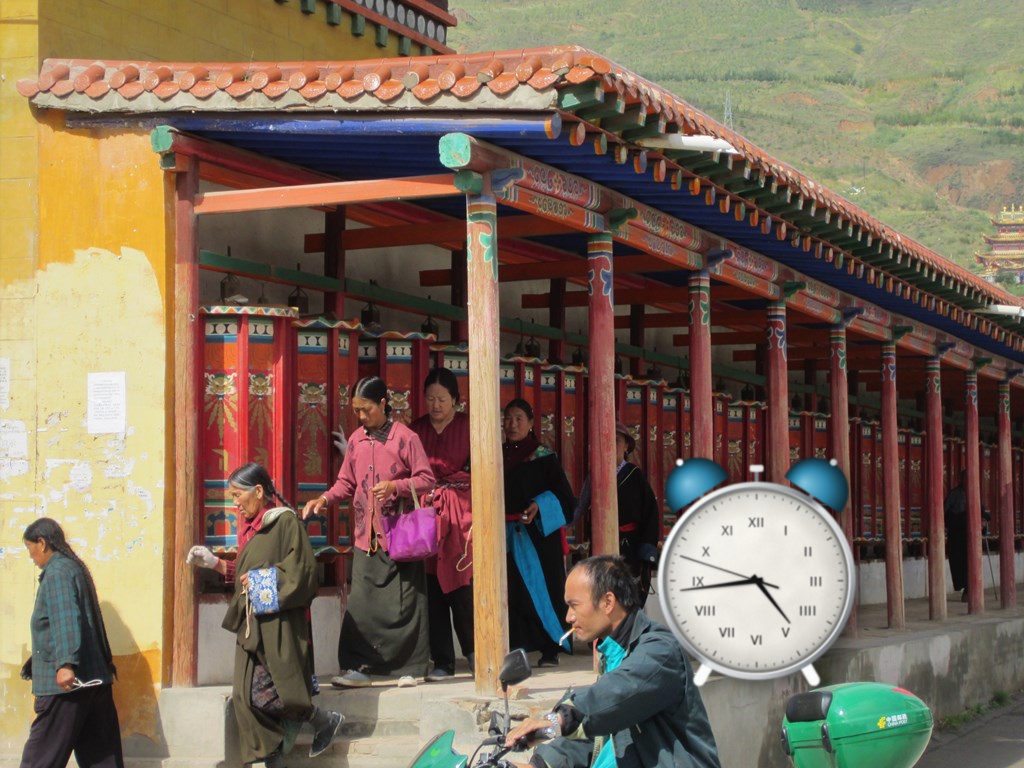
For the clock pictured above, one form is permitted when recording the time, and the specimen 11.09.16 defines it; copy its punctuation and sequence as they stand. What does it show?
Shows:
4.43.48
